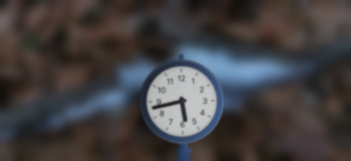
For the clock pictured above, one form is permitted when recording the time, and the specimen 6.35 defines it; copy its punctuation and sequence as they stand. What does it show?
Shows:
5.43
